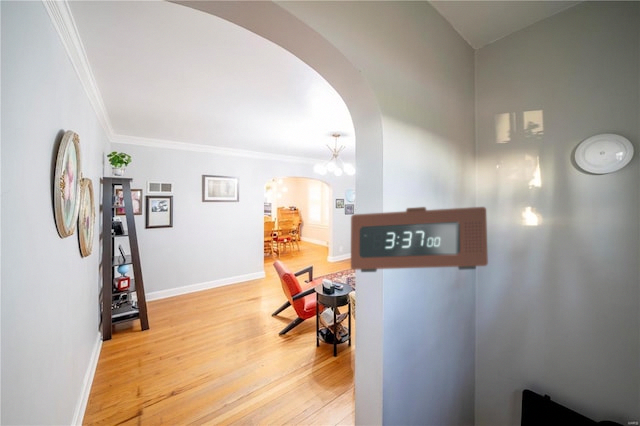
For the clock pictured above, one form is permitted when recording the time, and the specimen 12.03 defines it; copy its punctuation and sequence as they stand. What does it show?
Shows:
3.37
